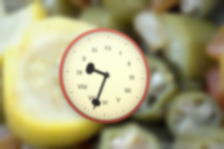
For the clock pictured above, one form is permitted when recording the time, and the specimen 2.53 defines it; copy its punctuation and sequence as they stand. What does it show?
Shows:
9.33
